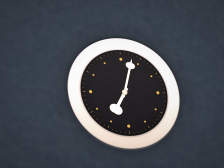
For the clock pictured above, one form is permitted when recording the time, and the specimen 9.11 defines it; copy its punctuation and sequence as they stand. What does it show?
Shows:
7.03
